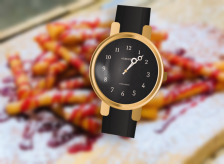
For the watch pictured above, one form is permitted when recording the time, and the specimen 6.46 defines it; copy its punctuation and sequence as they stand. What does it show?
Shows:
1.07
